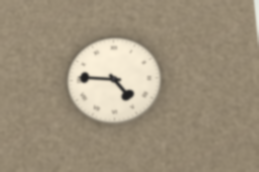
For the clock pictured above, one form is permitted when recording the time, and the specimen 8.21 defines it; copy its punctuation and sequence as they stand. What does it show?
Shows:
4.46
